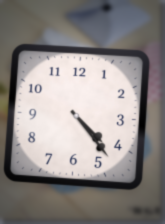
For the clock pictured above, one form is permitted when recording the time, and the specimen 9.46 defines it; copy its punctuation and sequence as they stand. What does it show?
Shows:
4.23
